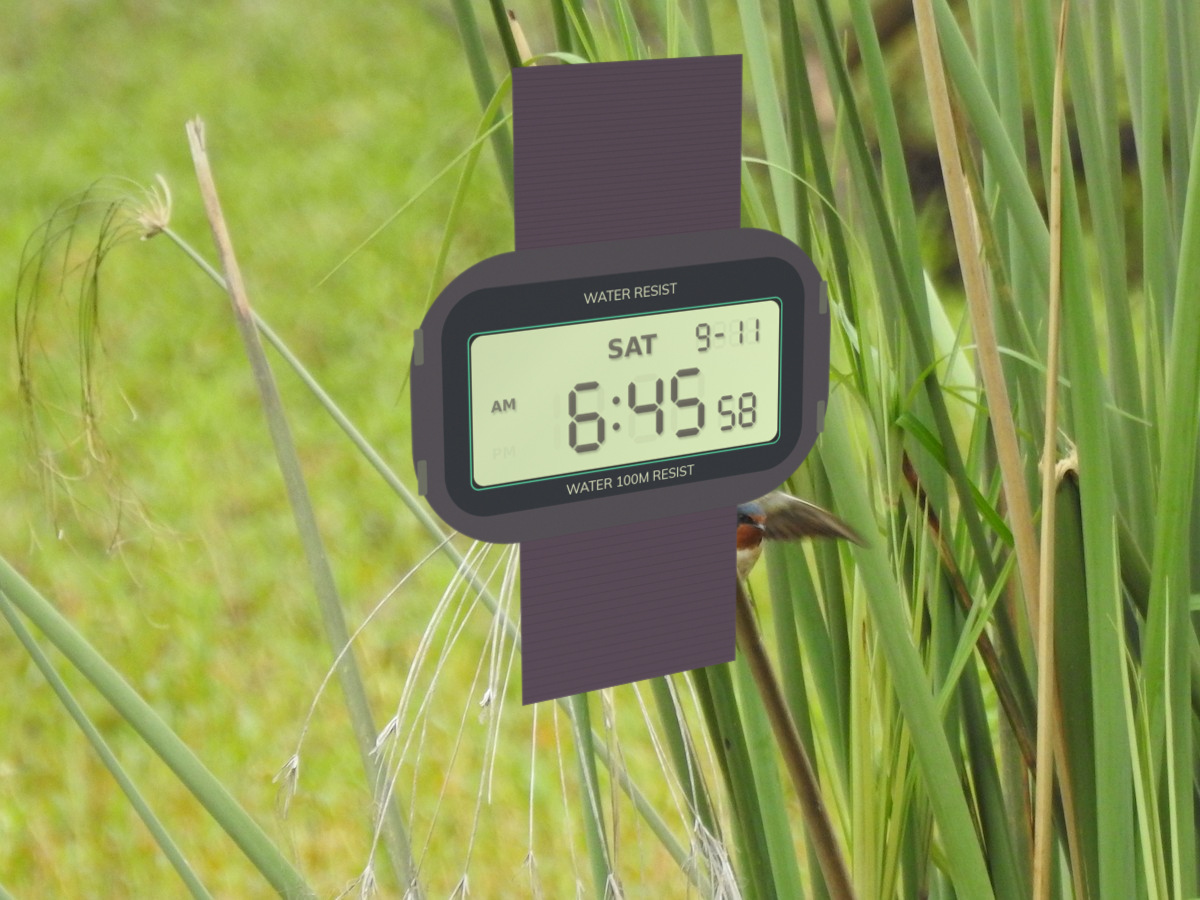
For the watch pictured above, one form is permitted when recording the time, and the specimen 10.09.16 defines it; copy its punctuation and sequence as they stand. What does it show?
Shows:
6.45.58
